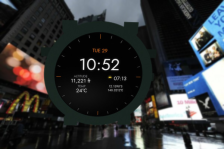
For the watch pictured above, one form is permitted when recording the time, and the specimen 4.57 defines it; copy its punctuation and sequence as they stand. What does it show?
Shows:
10.52
